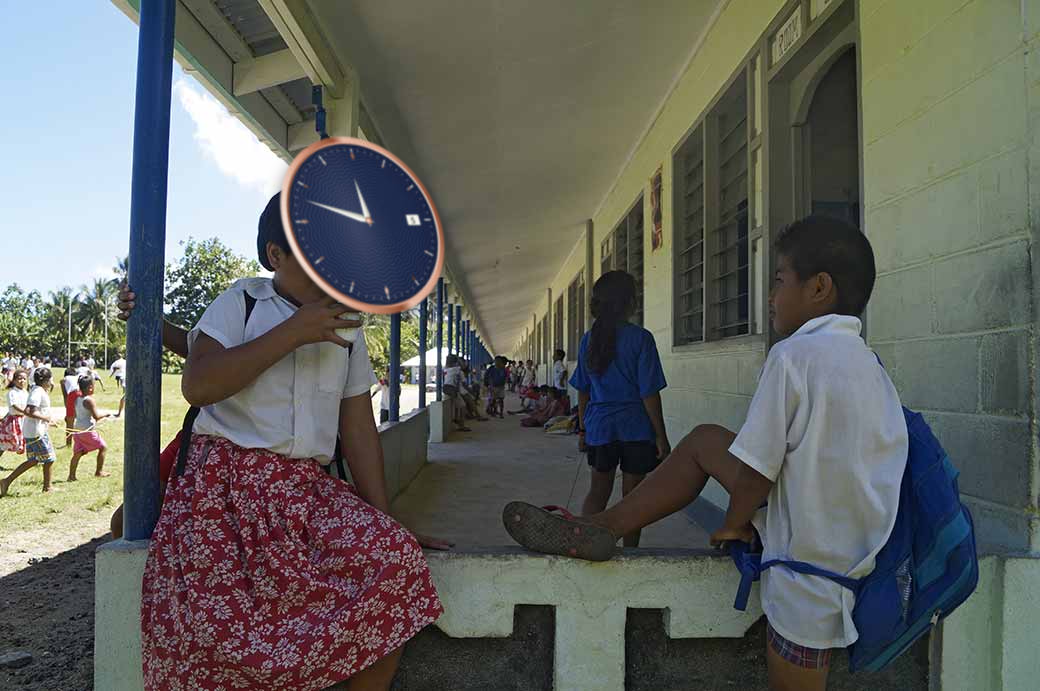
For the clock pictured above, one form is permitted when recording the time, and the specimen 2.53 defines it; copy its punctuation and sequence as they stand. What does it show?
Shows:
11.48
